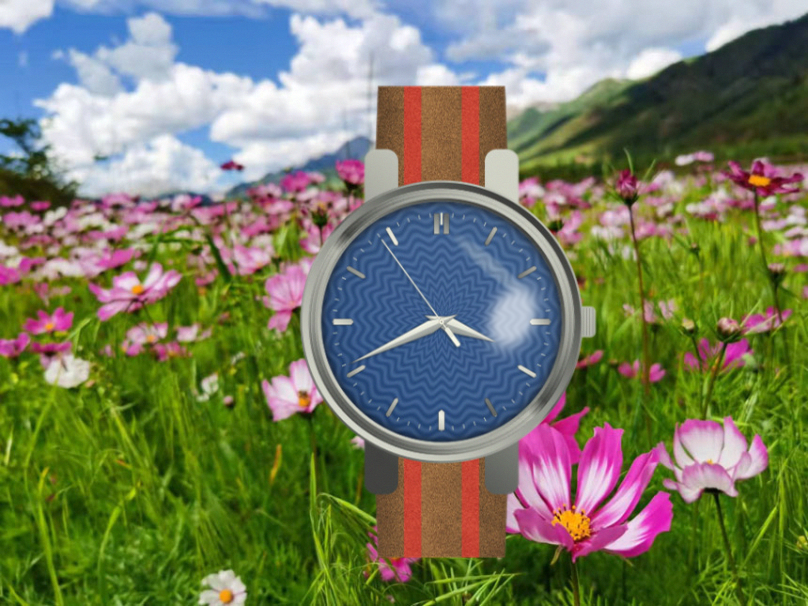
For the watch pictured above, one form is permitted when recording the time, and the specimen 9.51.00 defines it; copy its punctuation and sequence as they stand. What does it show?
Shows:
3.40.54
